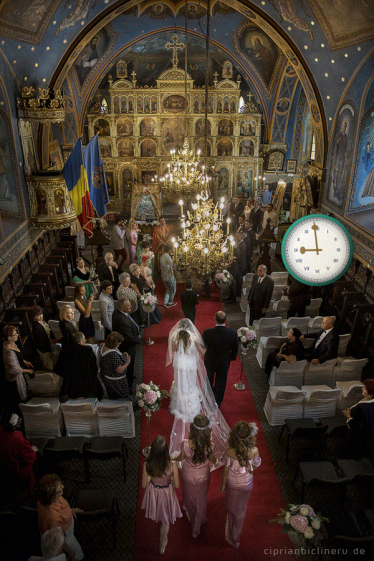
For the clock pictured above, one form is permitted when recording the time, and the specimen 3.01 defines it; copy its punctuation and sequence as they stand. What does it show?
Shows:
8.59
